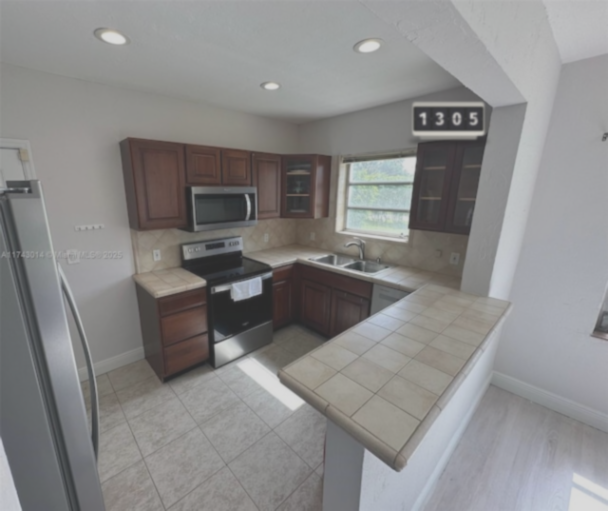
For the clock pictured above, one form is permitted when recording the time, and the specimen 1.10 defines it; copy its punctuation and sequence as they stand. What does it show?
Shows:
13.05
